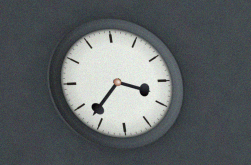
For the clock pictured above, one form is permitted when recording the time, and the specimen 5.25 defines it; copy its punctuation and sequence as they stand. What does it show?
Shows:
3.37
